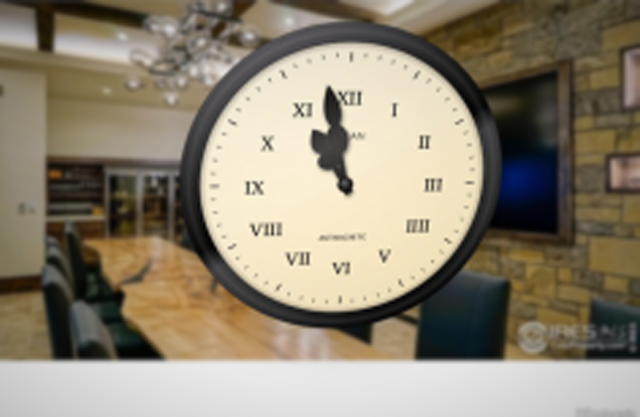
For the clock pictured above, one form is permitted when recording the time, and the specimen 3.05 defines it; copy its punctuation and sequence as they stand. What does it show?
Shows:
10.58
